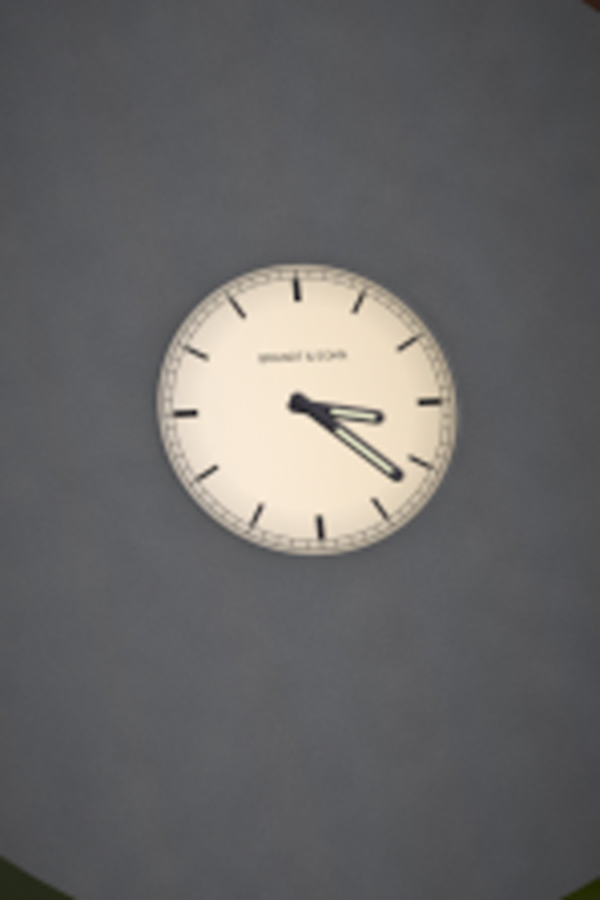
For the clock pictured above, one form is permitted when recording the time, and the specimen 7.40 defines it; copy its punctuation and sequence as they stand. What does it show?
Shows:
3.22
